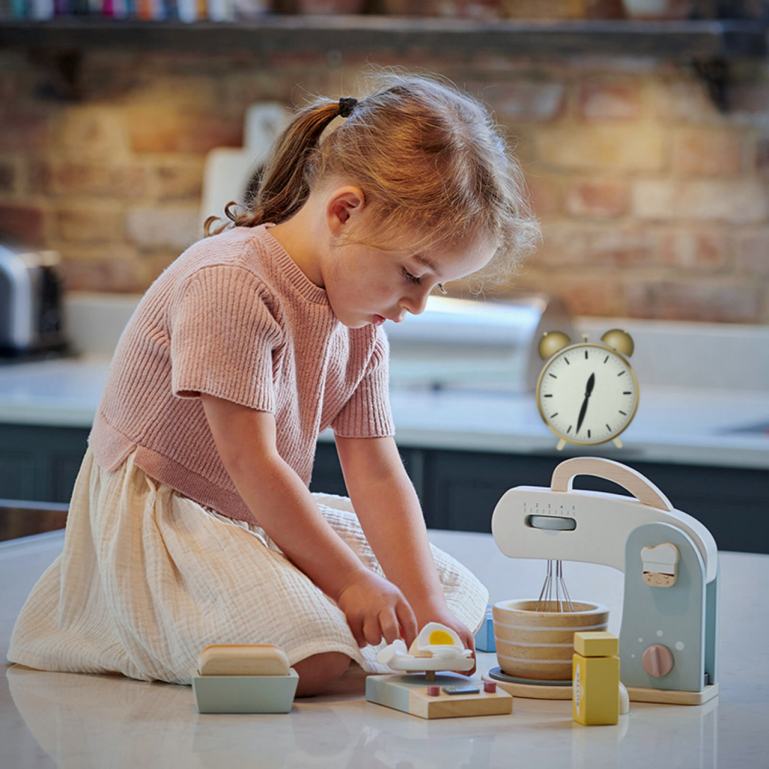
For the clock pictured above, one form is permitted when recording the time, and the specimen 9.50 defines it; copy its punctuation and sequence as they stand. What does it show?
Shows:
12.33
